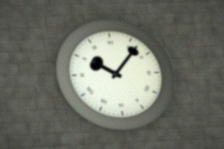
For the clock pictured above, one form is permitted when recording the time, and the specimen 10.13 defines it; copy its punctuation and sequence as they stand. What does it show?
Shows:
10.07
